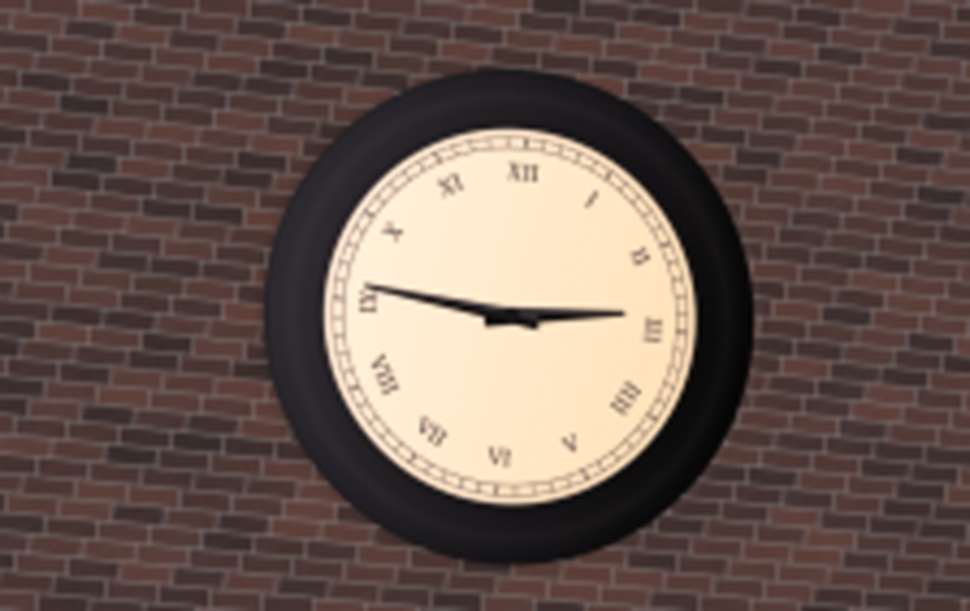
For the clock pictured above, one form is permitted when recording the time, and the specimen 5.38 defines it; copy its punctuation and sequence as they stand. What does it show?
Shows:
2.46
